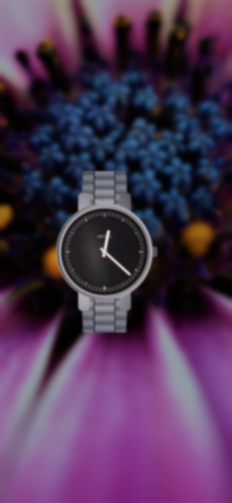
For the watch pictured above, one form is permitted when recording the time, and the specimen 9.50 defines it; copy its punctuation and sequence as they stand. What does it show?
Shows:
12.22
